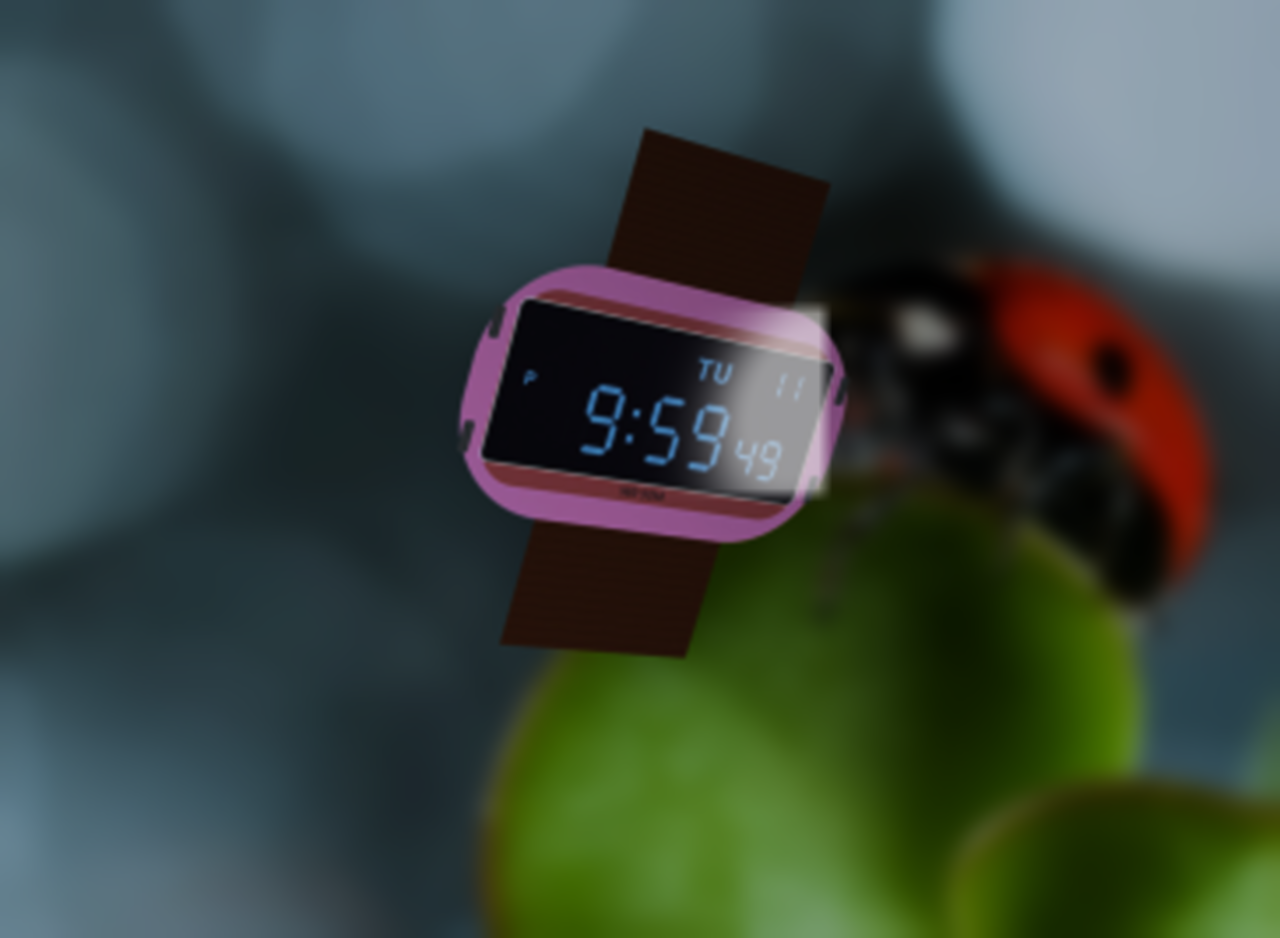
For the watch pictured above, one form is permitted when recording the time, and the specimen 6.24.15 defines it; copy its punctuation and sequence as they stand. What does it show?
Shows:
9.59.49
